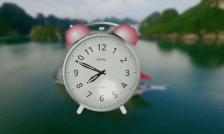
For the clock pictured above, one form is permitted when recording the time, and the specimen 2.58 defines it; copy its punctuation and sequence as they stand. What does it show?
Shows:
7.49
